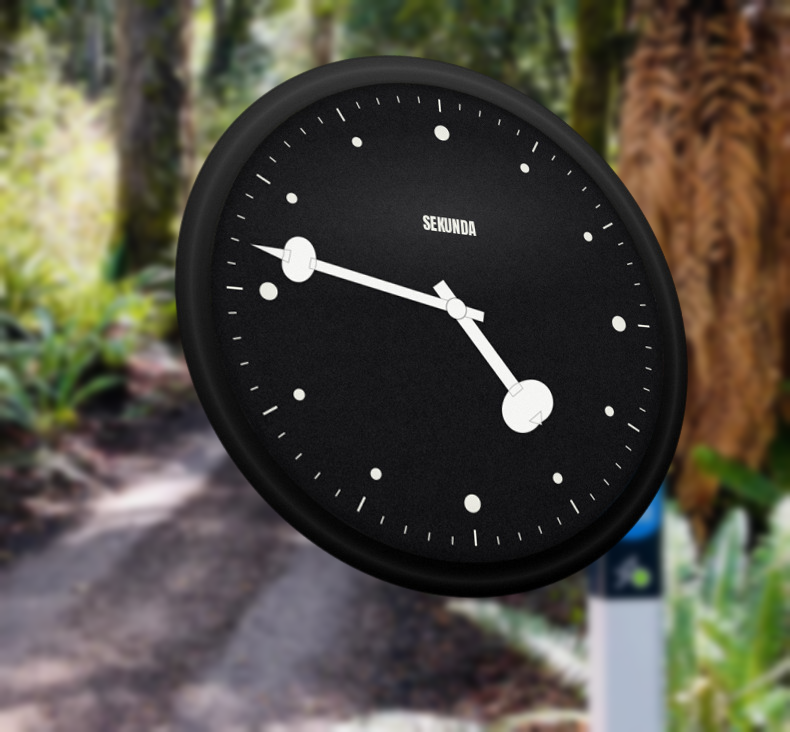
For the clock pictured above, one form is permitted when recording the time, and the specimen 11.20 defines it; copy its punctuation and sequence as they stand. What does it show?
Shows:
4.47
